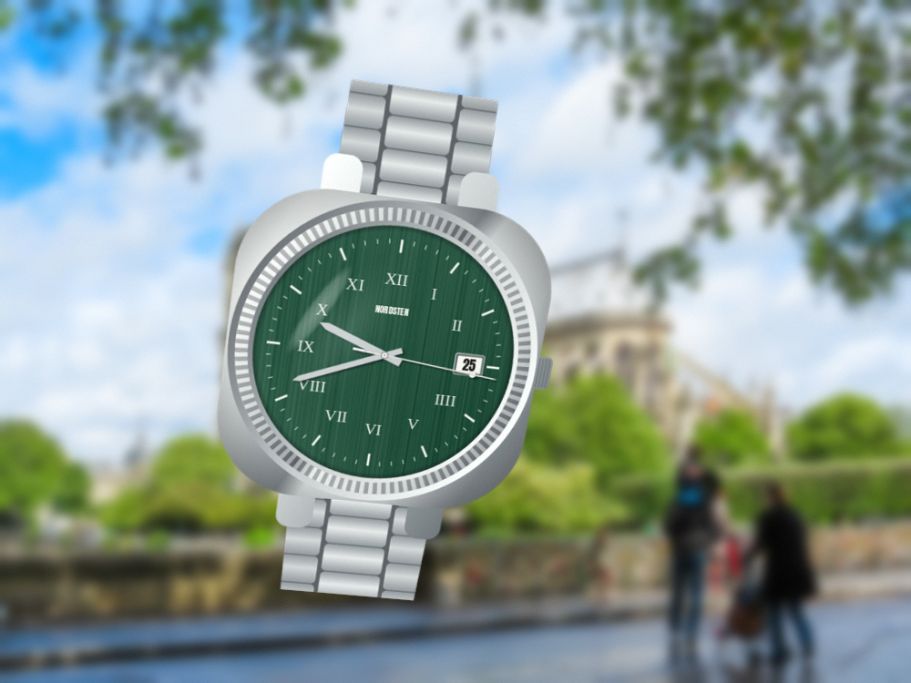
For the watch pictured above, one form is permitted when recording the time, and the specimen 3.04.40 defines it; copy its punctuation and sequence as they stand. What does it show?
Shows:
9.41.16
